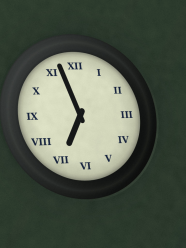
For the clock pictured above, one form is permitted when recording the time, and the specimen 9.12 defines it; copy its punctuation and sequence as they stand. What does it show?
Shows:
6.57
